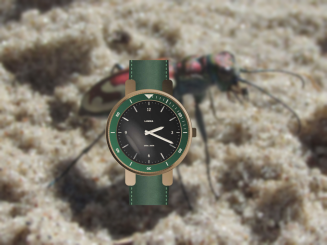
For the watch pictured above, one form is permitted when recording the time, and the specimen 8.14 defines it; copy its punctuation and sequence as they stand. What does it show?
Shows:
2.19
